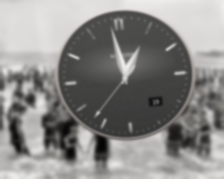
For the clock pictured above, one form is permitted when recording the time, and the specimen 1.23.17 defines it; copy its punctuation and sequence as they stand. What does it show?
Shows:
12.58.37
